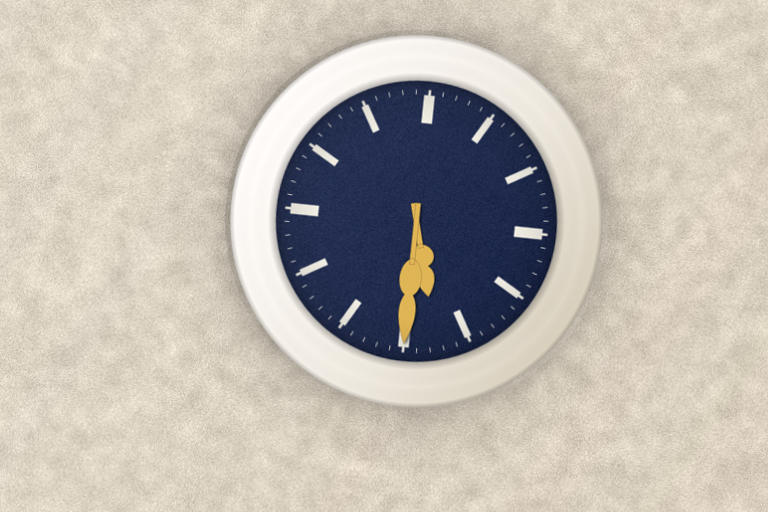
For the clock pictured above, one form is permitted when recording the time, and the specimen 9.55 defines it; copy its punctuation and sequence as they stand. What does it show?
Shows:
5.30
